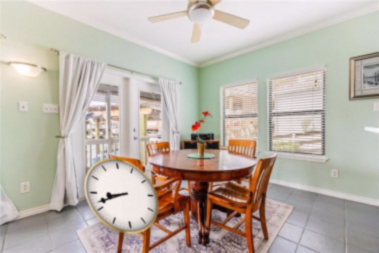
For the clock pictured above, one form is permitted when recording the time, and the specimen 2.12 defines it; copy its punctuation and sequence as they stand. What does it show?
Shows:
8.42
